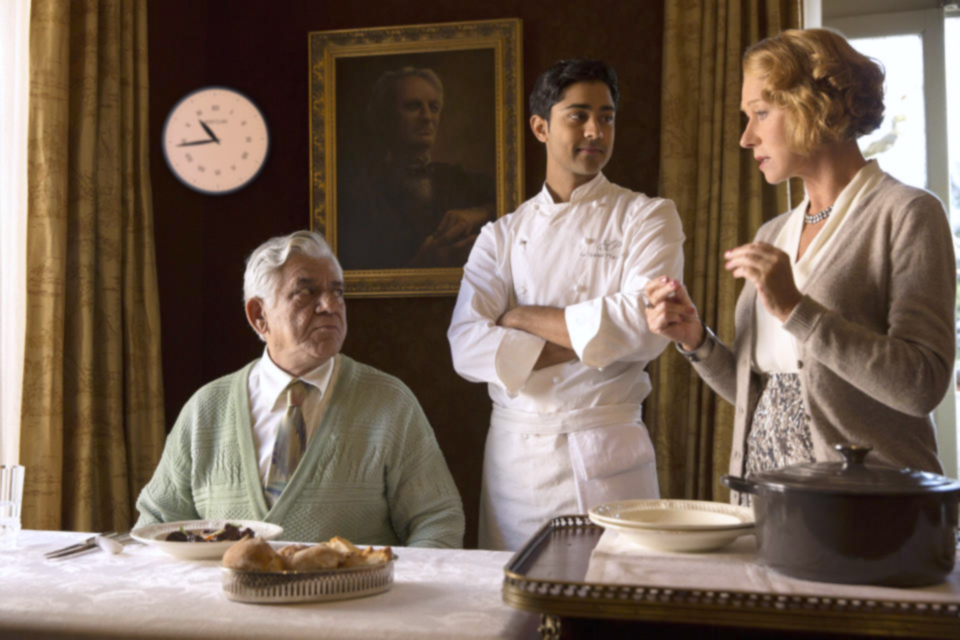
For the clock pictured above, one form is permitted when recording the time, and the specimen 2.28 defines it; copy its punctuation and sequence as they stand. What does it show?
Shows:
10.44
